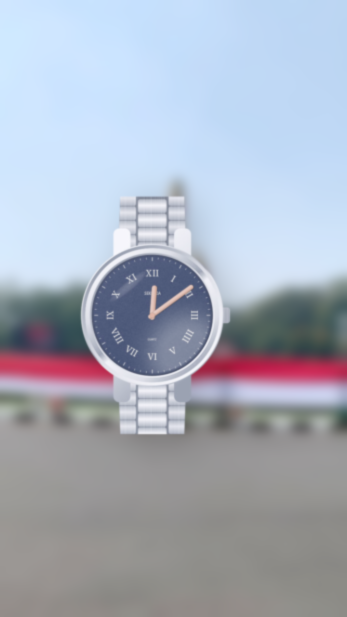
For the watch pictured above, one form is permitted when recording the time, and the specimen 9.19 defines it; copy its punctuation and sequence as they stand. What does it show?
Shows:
12.09
